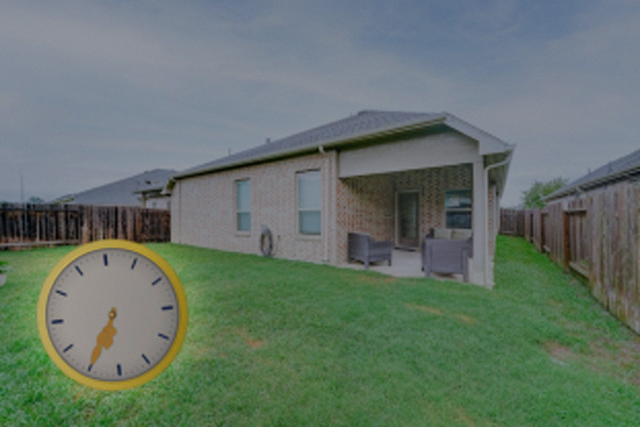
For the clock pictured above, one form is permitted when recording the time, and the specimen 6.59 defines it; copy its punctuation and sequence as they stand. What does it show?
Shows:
6.35
